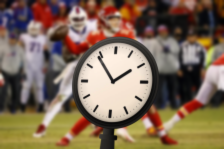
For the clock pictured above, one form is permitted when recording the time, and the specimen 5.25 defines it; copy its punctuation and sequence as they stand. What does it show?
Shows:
1.54
